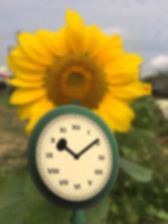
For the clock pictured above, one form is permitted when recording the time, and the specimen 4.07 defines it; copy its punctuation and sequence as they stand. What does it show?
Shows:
10.09
